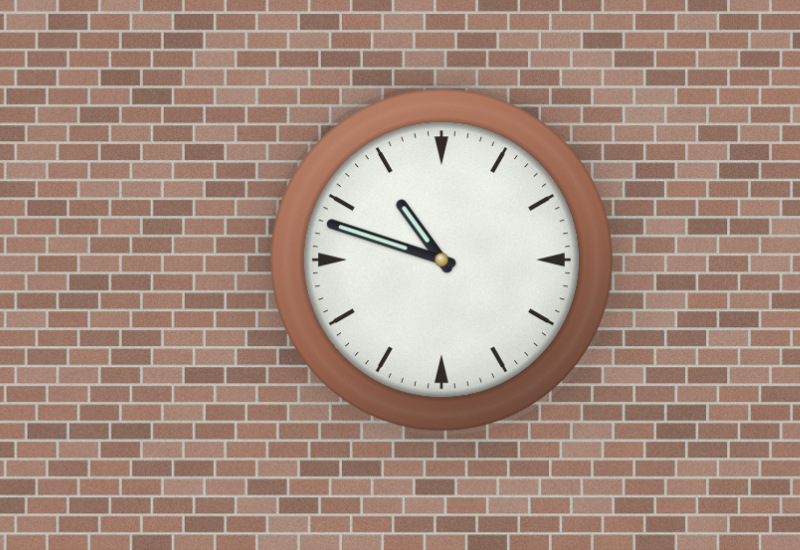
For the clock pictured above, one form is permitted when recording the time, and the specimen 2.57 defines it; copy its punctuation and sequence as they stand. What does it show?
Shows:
10.48
